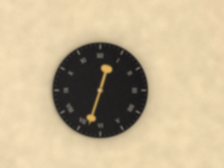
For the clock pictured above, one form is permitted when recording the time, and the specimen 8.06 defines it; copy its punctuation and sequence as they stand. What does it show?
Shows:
12.33
